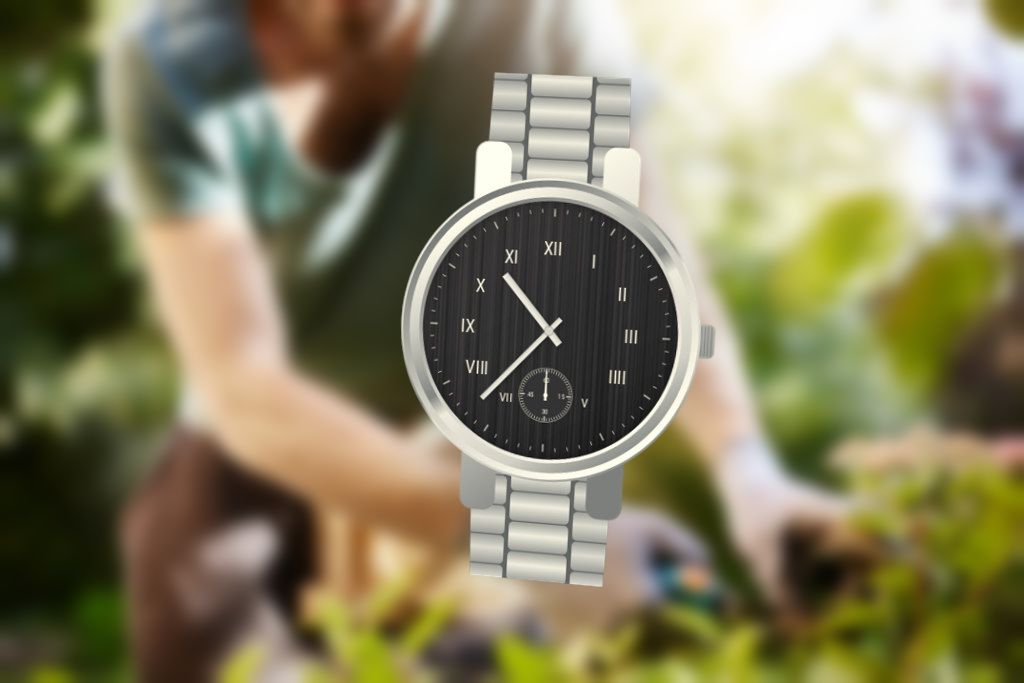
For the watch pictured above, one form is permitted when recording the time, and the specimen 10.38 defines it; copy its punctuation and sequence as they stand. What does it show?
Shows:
10.37
